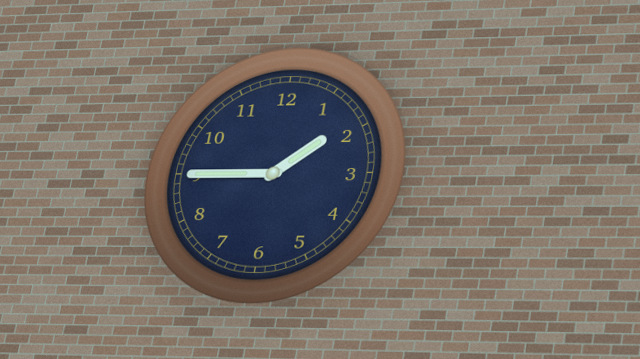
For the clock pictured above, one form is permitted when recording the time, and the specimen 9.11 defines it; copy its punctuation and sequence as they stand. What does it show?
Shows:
1.45
